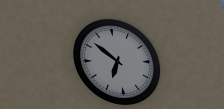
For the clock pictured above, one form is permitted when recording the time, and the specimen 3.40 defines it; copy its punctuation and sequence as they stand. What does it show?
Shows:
6.52
